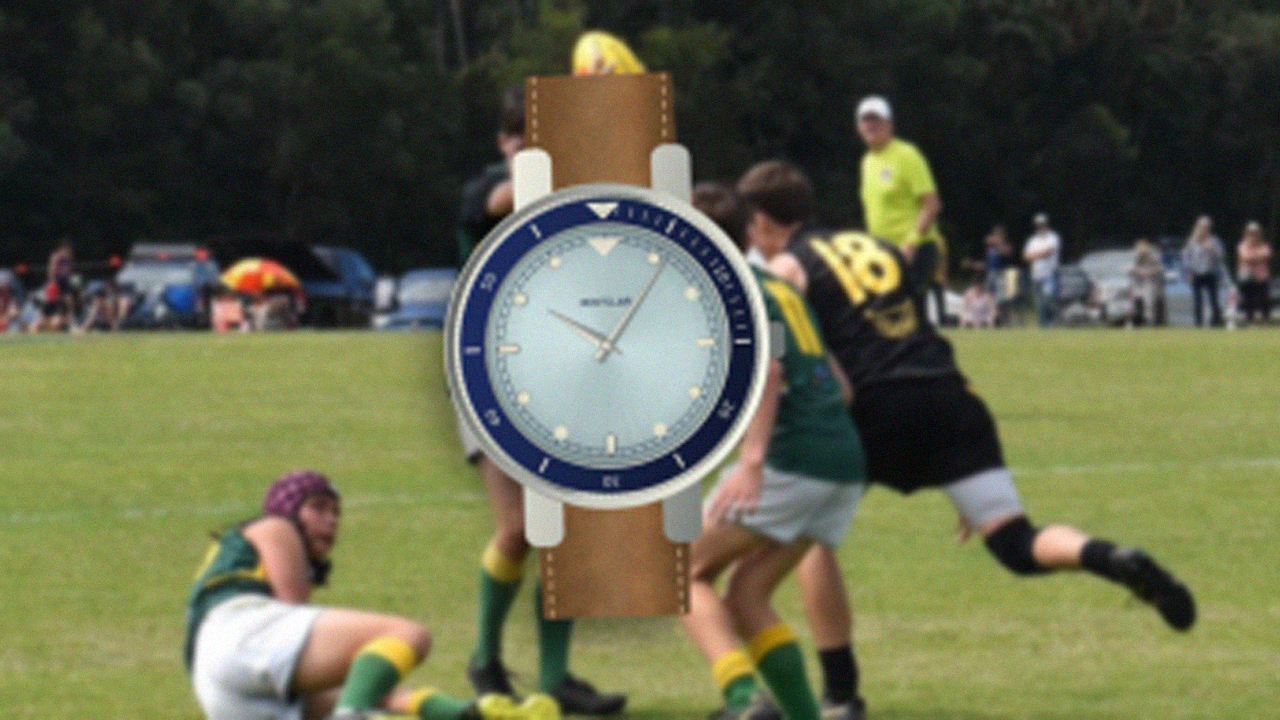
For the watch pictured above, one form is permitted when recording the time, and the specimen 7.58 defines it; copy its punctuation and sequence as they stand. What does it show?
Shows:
10.06
